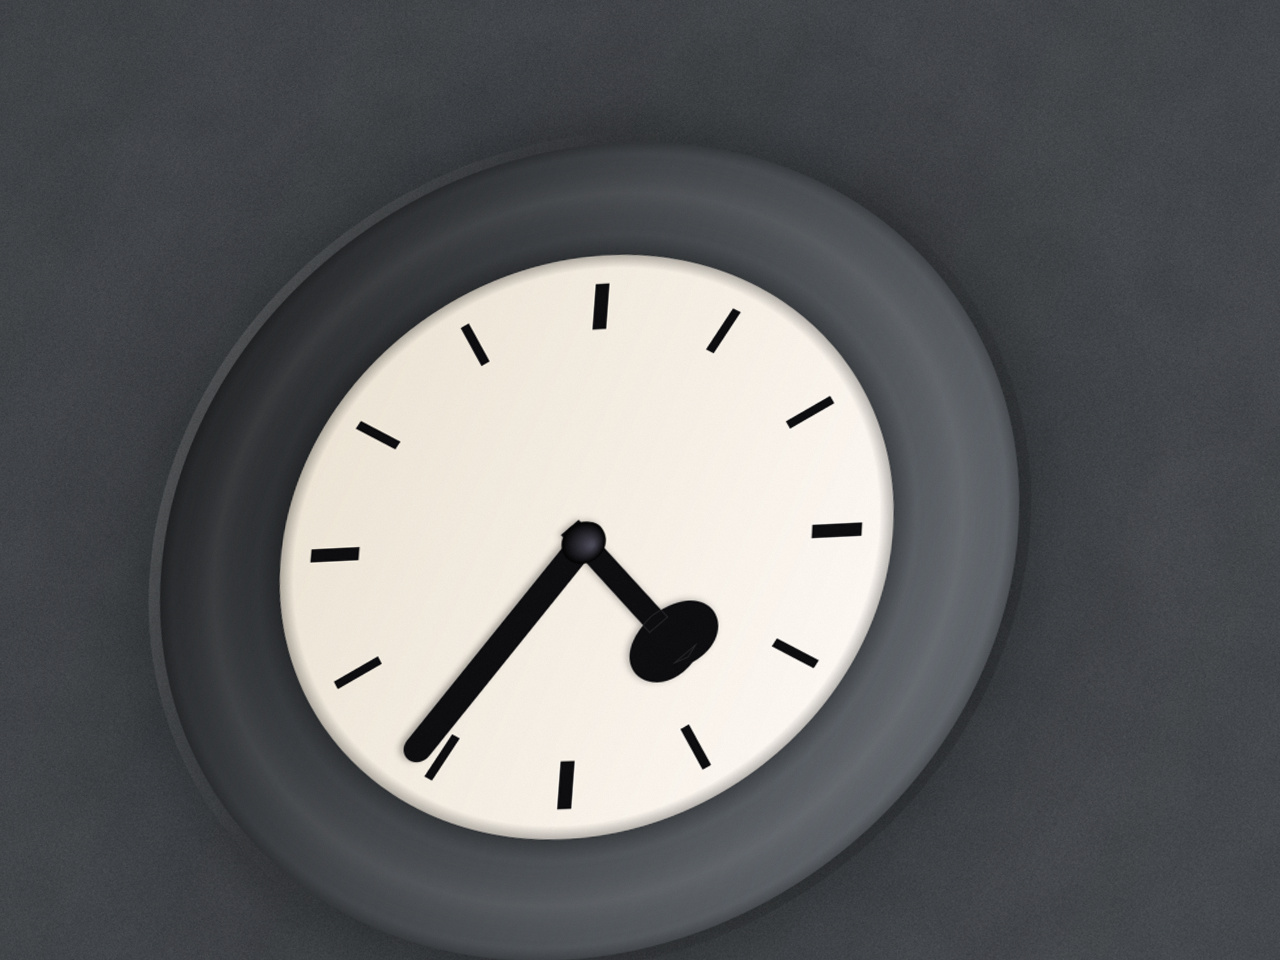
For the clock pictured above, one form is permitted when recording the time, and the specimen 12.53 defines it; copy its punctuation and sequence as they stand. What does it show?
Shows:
4.36
